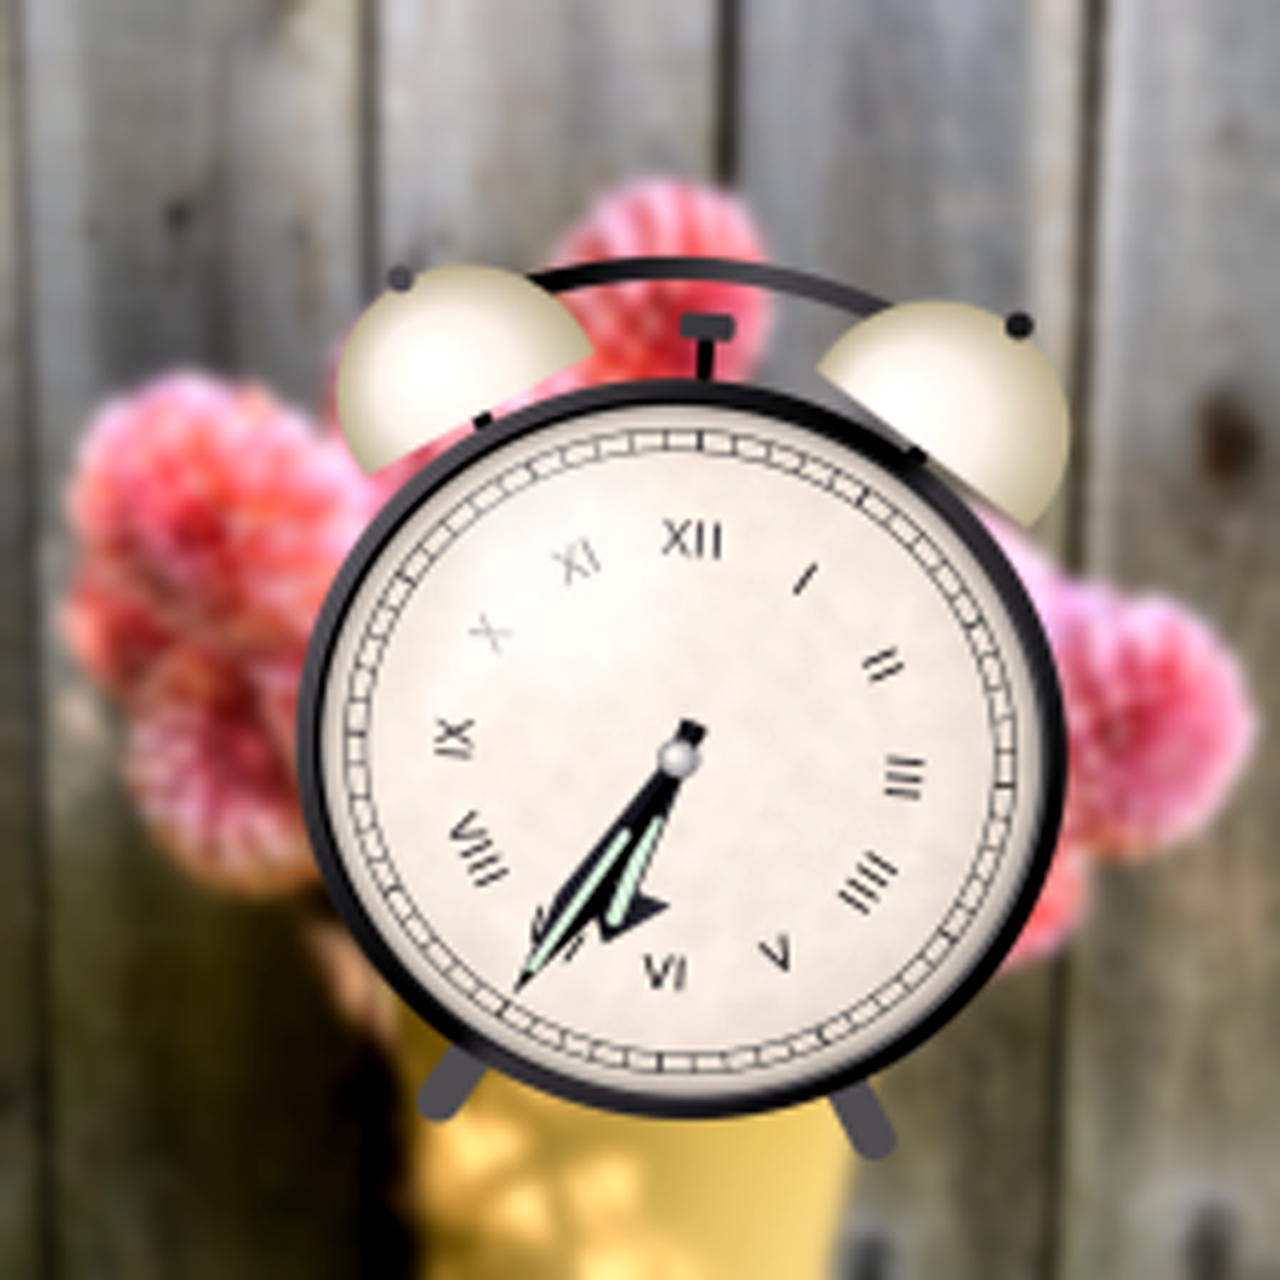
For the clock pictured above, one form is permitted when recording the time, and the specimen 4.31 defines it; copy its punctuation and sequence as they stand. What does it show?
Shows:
6.35
